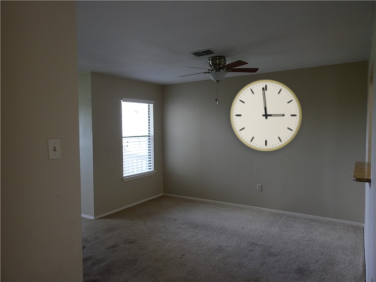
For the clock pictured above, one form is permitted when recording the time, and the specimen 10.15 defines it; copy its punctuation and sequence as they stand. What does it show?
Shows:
2.59
